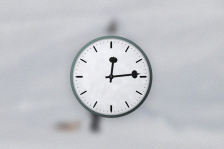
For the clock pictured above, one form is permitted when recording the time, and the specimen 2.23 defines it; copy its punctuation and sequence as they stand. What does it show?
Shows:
12.14
